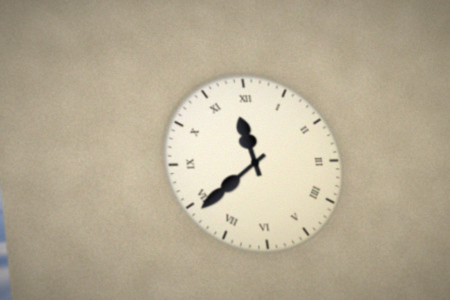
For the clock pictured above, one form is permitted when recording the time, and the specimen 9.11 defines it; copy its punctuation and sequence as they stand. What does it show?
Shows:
11.39
